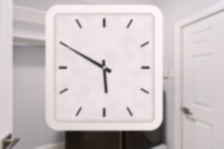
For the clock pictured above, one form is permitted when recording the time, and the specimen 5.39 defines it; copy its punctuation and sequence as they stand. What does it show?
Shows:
5.50
